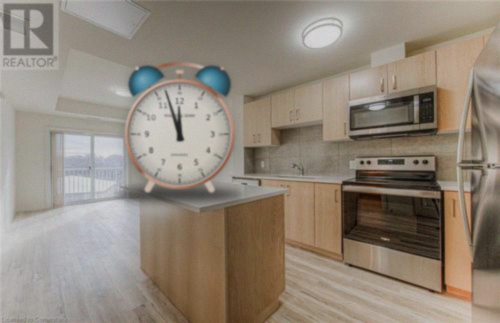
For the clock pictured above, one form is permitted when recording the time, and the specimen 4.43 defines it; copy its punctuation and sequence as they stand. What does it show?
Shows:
11.57
